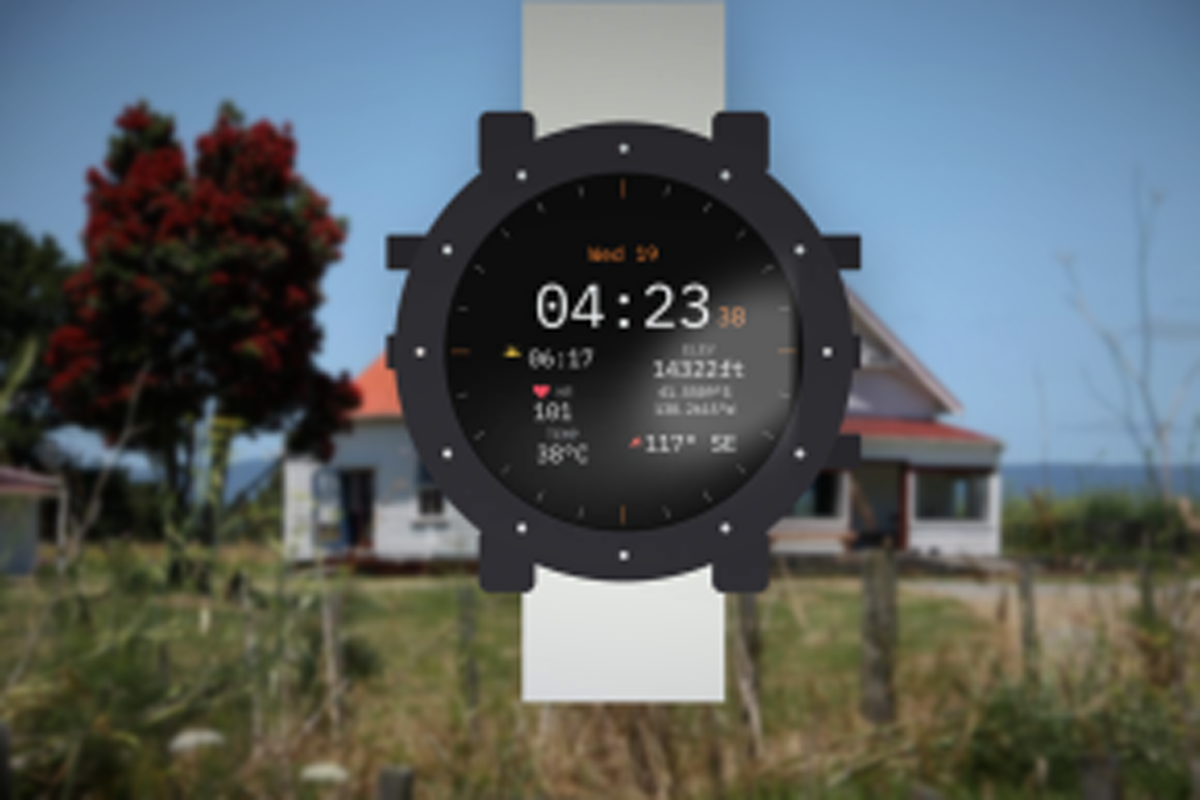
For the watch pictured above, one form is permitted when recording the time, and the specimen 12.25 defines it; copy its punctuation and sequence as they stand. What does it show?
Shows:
4.23
